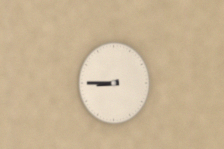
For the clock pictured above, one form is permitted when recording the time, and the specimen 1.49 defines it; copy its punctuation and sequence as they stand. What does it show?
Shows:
8.45
